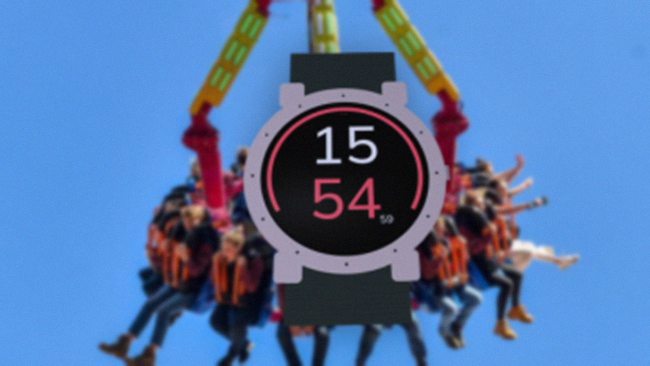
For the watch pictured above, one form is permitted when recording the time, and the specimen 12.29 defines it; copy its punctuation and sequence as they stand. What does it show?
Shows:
15.54
